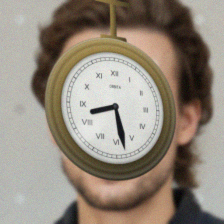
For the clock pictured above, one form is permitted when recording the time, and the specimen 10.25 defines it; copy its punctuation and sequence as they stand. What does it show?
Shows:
8.28
